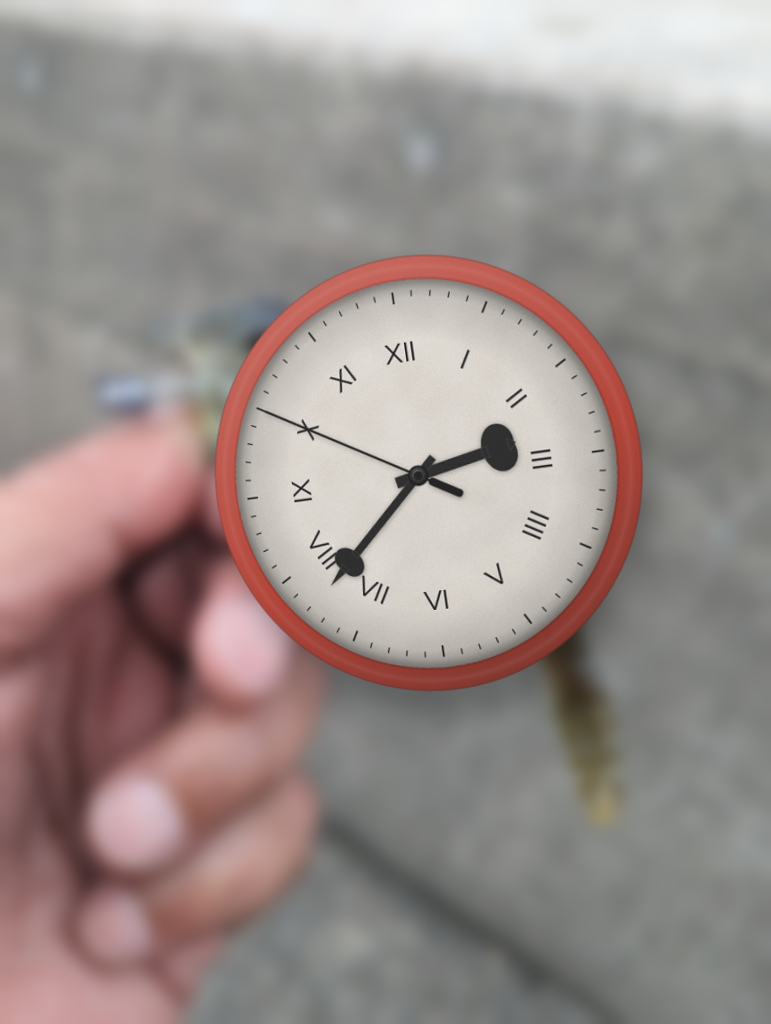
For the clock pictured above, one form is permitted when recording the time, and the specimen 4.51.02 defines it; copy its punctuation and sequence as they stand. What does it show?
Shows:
2.37.50
